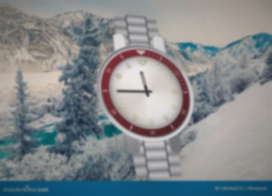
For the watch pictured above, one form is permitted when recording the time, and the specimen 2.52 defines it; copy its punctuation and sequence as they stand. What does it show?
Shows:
11.45
